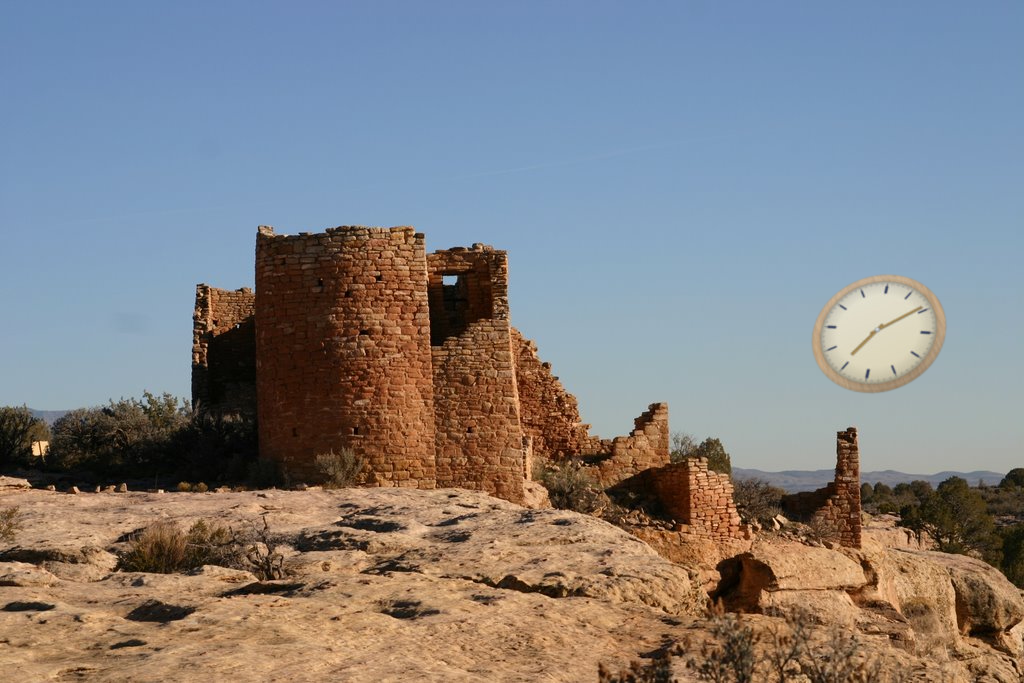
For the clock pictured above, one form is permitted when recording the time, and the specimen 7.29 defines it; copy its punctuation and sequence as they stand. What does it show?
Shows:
7.09
